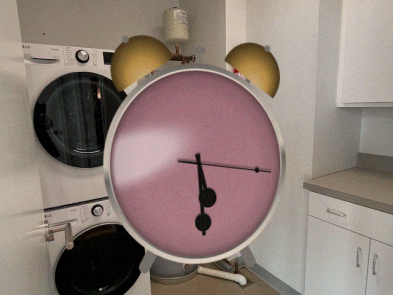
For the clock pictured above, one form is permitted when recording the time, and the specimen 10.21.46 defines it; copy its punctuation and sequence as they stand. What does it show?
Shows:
5.29.16
